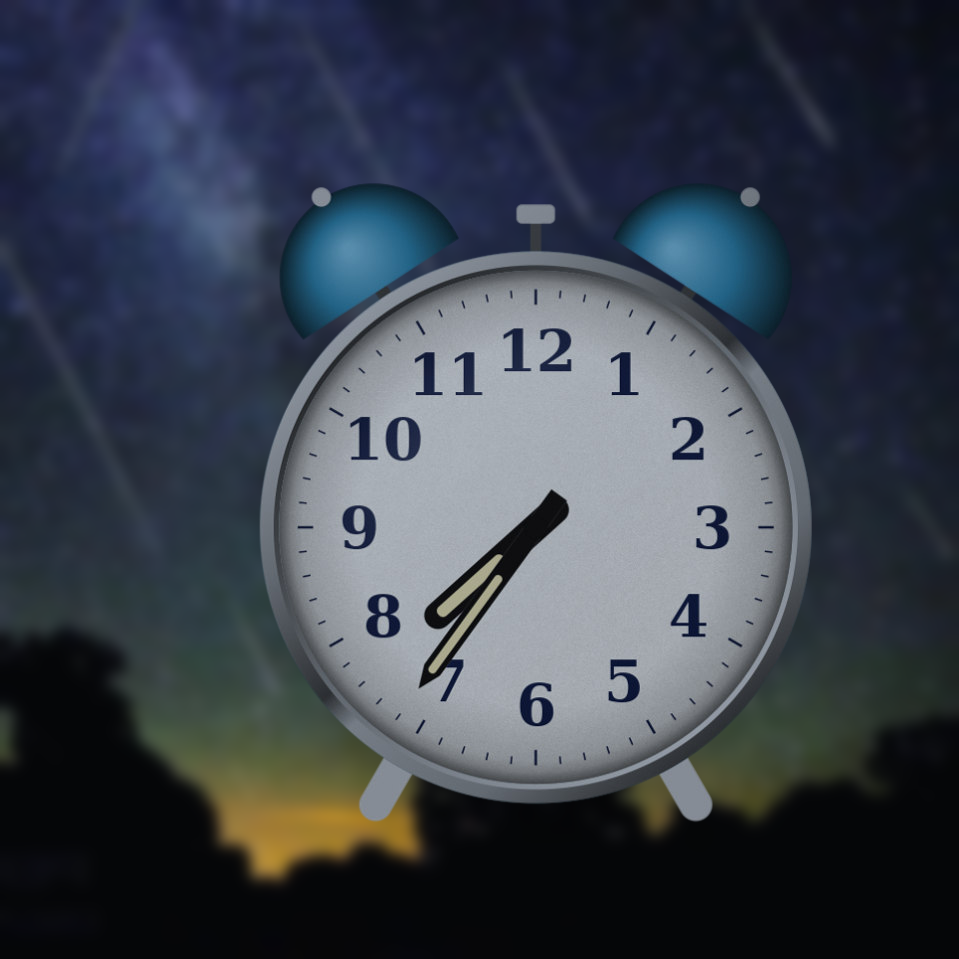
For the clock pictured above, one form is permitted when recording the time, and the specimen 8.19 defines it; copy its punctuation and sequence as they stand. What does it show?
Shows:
7.36
